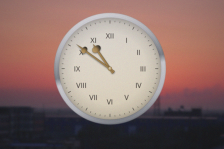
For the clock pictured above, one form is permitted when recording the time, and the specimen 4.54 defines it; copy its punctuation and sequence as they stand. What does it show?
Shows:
10.51
